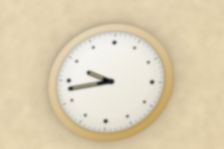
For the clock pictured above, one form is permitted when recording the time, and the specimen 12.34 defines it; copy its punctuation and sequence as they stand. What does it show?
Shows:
9.43
